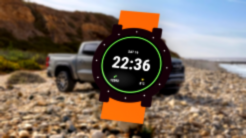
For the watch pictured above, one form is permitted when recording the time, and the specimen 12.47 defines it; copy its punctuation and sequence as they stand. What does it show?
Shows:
22.36
